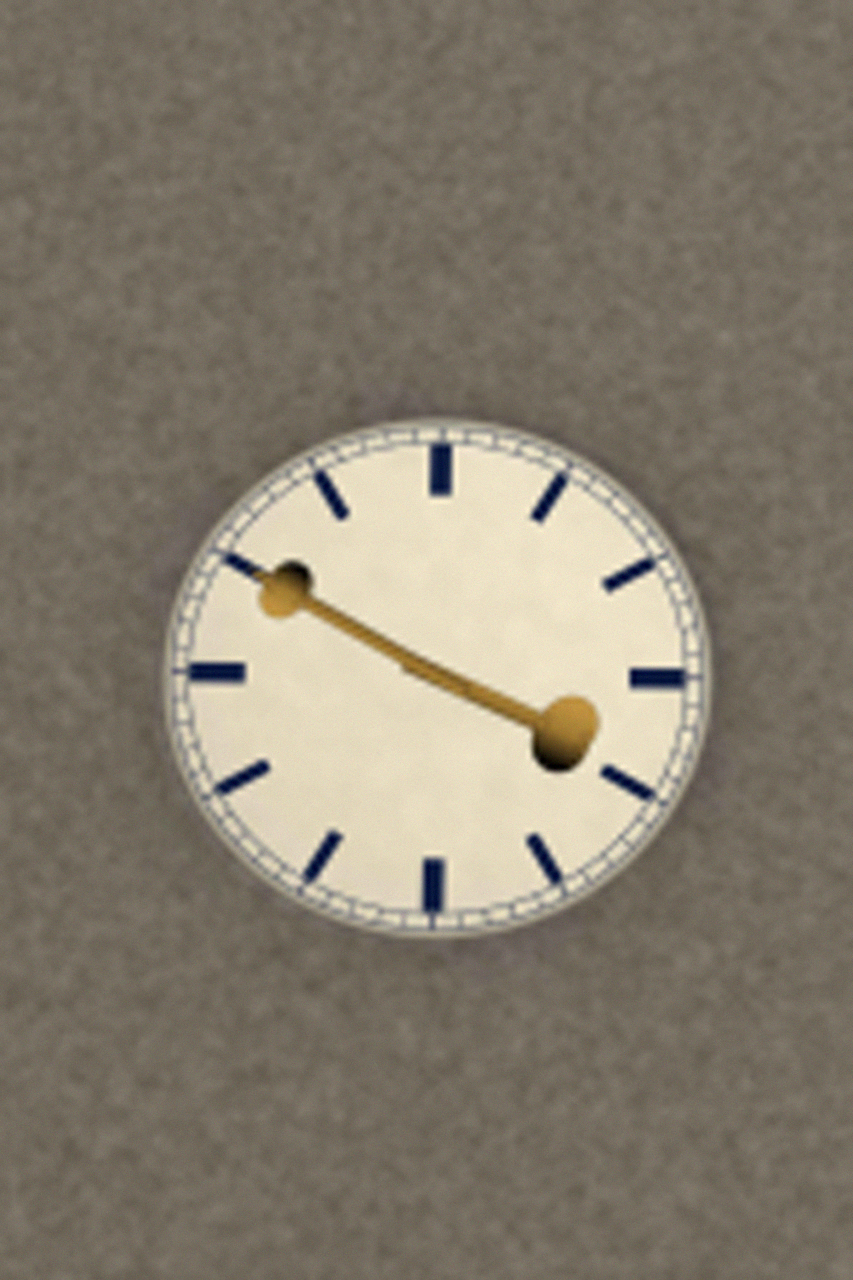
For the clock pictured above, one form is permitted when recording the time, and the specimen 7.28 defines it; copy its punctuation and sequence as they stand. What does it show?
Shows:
3.50
